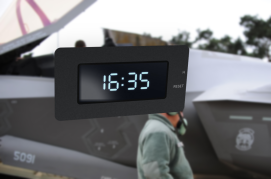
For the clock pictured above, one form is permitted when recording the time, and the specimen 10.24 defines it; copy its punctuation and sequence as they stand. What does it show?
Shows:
16.35
